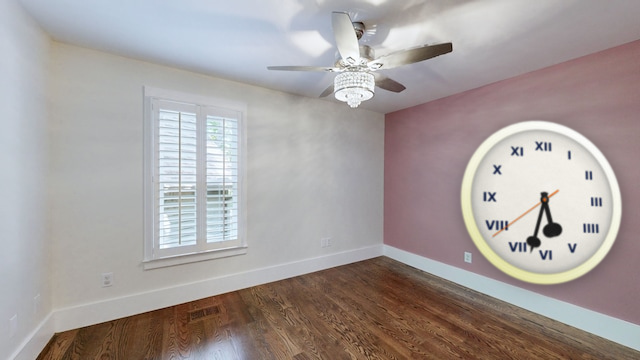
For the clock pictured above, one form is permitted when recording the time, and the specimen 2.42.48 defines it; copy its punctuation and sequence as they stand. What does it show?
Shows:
5.32.39
